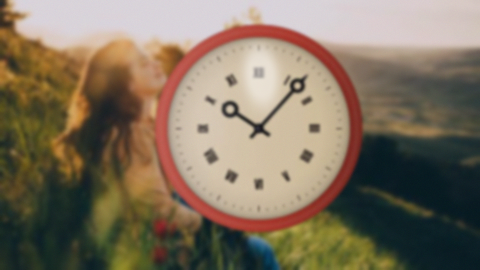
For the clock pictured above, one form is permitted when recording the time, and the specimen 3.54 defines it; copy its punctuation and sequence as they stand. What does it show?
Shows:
10.07
